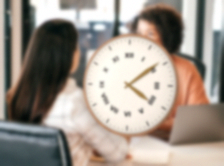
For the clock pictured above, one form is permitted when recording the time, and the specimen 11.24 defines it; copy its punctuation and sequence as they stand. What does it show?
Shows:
4.09
